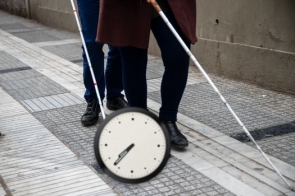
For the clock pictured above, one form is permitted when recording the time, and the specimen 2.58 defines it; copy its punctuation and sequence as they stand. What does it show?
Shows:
7.37
